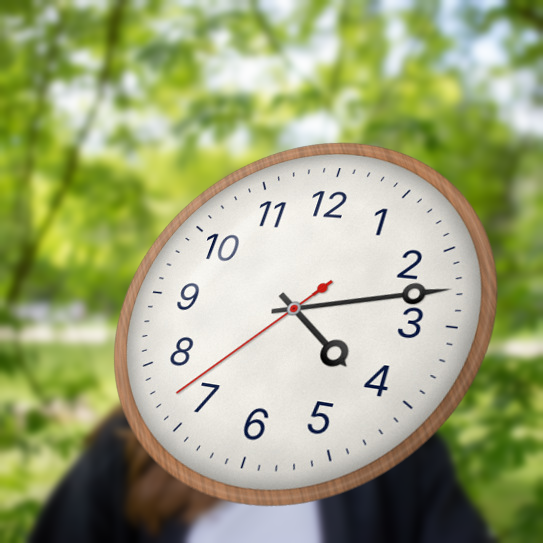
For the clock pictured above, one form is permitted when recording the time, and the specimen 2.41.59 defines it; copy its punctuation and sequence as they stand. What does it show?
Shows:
4.12.37
